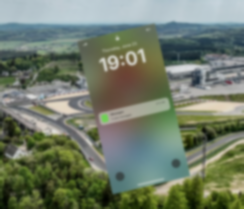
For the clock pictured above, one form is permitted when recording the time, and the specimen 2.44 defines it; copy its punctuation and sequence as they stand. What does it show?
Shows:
19.01
